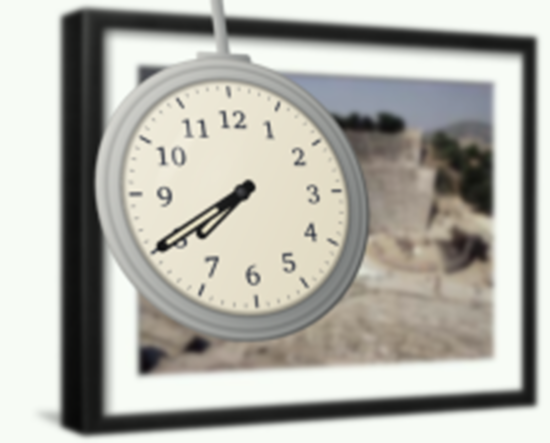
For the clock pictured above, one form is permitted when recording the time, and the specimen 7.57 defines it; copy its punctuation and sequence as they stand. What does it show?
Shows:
7.40
